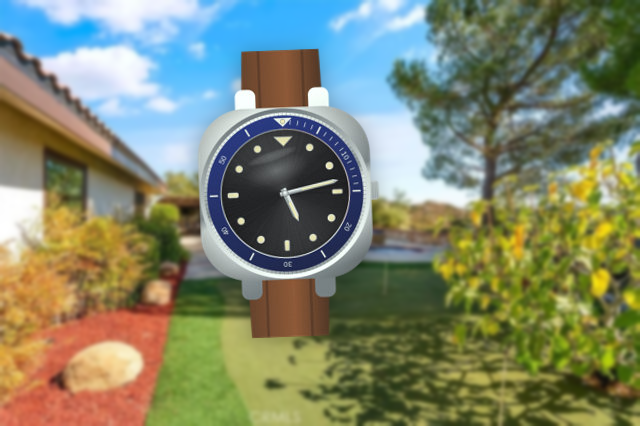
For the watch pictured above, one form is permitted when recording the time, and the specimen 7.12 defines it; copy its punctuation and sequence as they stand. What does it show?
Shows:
5.13
